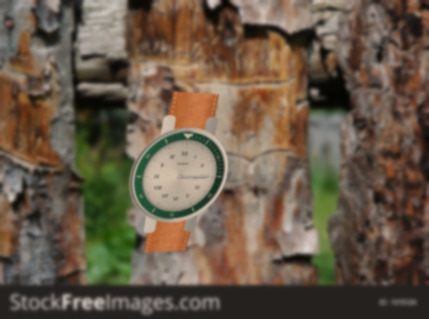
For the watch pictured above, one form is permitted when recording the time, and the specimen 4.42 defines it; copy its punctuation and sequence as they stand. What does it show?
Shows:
3.15
